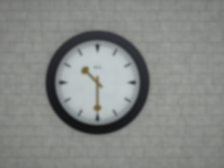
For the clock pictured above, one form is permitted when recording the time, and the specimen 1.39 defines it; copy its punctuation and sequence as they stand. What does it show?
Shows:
10.30
